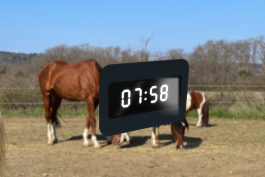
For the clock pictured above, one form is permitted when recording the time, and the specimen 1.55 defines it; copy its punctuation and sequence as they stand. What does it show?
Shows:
7.58
